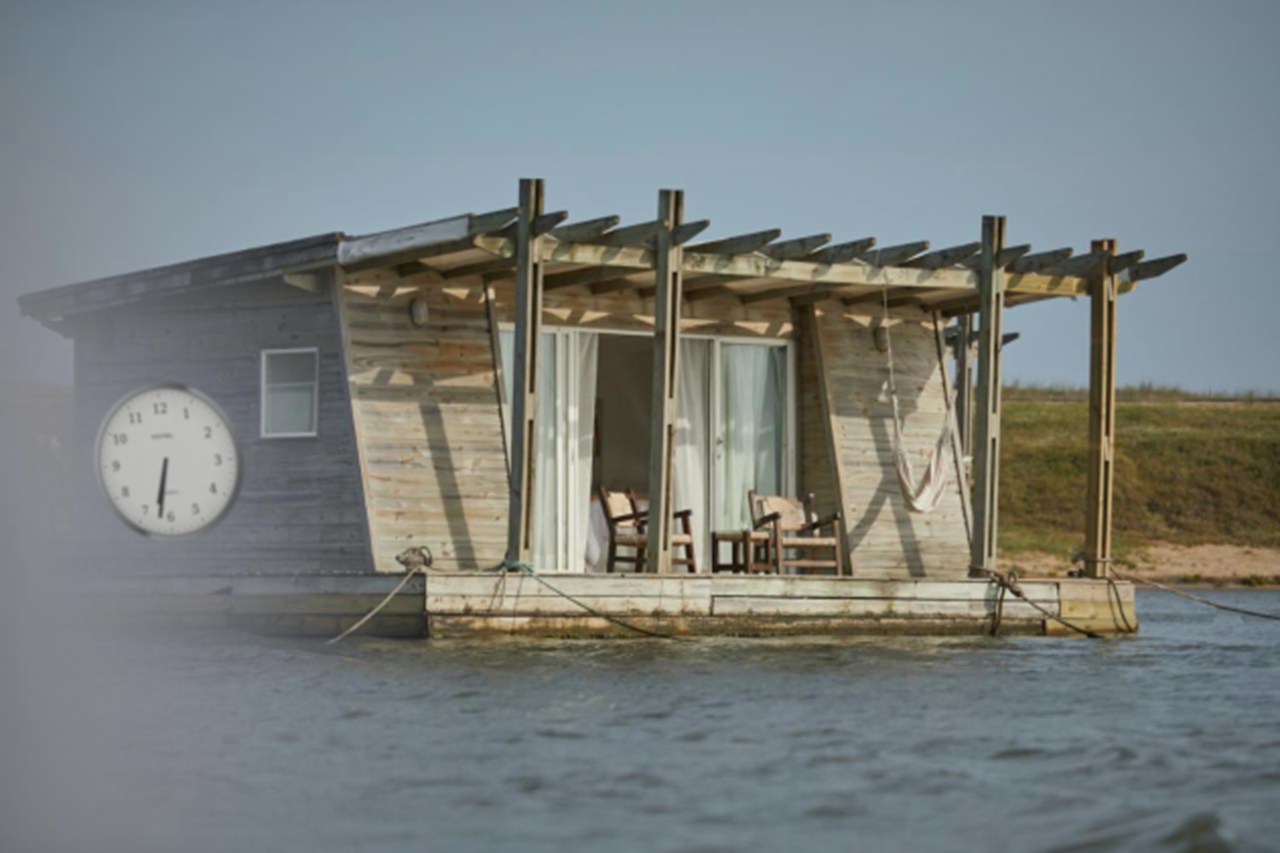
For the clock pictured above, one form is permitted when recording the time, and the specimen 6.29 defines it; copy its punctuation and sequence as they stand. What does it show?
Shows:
6.32
